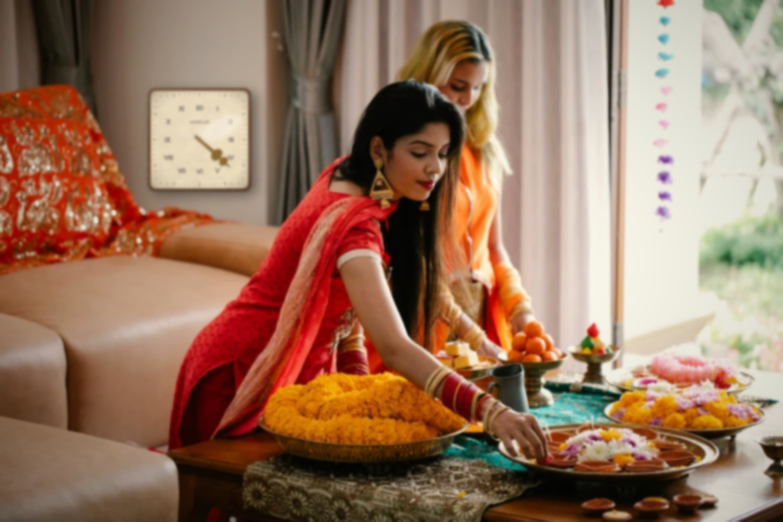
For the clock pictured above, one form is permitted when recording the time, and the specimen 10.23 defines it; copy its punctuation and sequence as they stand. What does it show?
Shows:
4.22
